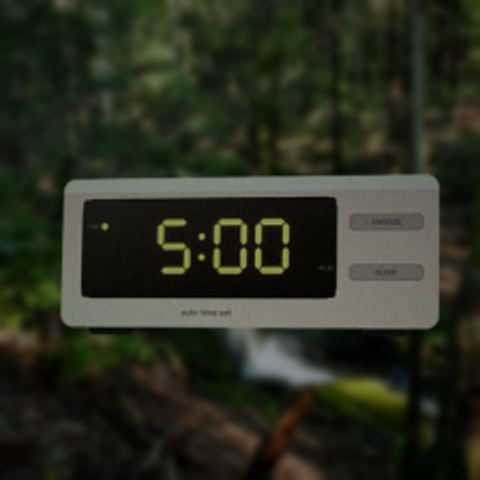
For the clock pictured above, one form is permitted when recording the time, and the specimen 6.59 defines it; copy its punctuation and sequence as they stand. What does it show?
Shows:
5.00
